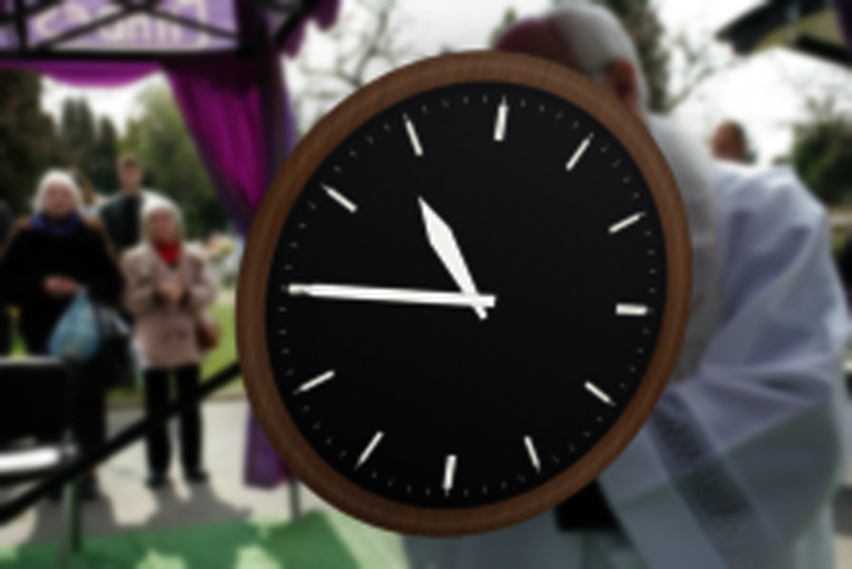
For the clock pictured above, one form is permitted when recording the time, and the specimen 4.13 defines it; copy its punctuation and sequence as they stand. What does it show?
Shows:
10.45
